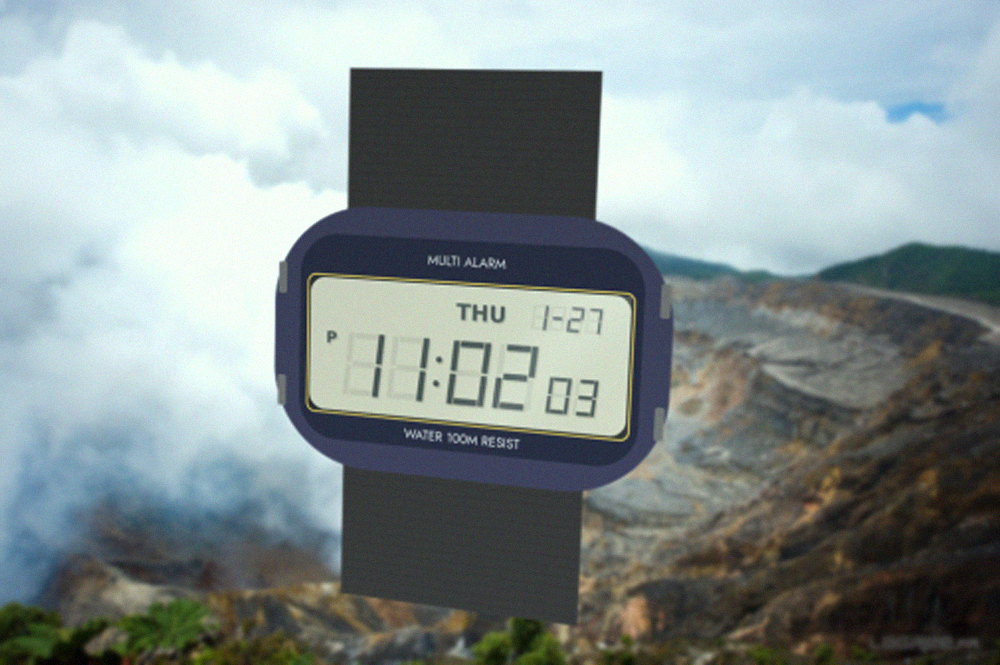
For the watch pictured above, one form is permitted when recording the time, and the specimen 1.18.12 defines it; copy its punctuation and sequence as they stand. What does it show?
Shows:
11.02.03
